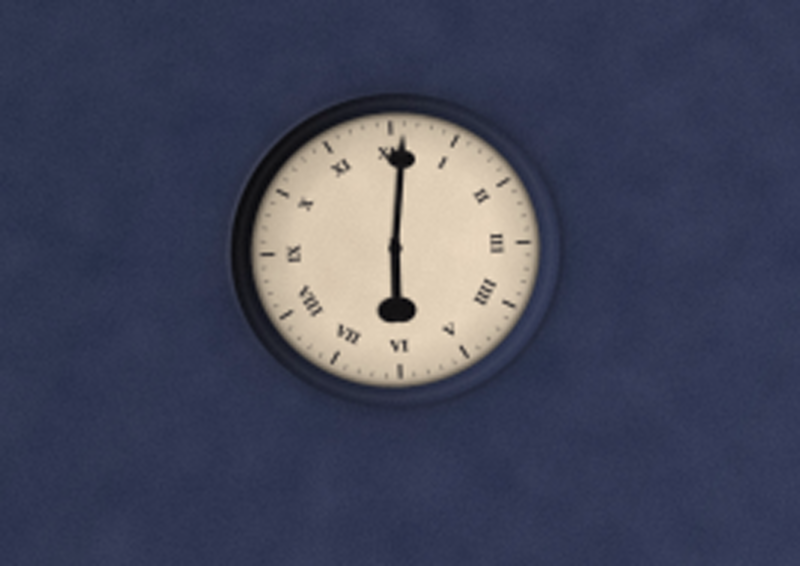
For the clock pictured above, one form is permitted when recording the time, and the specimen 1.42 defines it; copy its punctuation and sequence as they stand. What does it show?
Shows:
6.01
